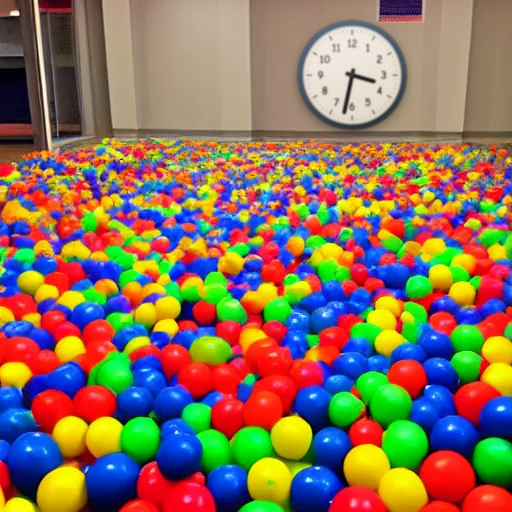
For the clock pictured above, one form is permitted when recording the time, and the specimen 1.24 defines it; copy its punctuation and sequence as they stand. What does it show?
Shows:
3.32
